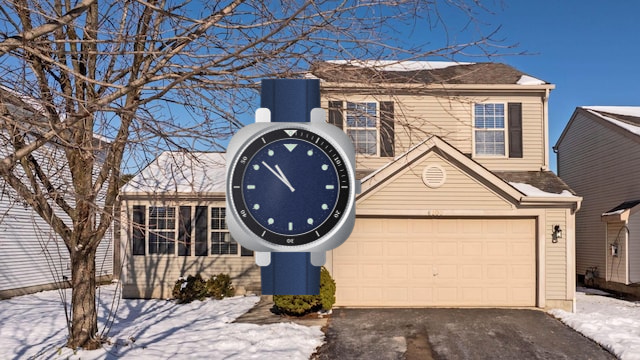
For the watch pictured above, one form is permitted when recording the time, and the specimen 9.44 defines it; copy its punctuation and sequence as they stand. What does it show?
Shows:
10.52
